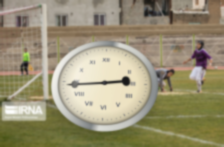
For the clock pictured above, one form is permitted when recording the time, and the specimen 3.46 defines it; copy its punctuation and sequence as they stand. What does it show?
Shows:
2.44
